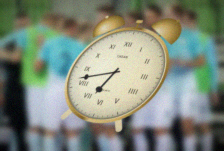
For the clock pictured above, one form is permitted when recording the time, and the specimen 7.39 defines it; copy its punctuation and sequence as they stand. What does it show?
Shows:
6.42
